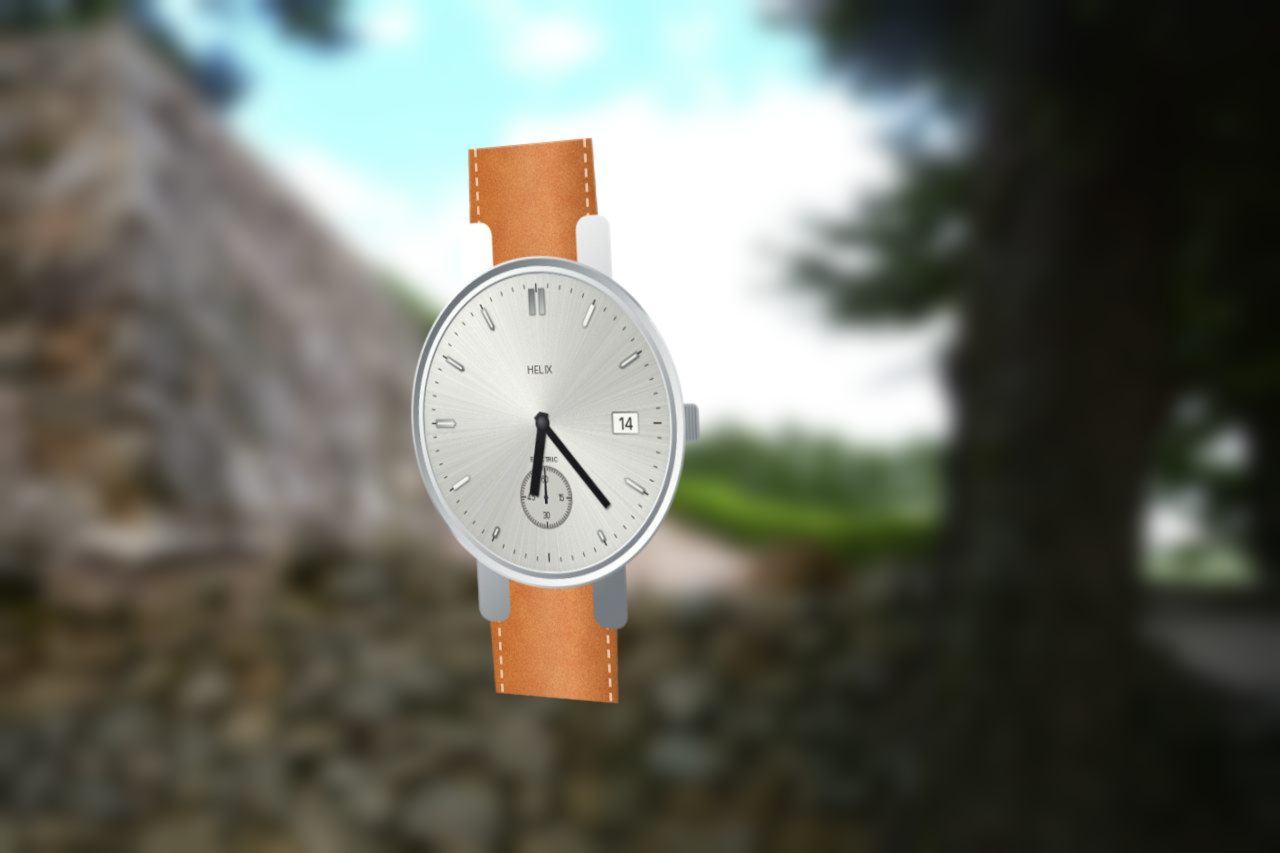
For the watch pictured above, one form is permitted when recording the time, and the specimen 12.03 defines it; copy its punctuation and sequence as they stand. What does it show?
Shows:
6.23
